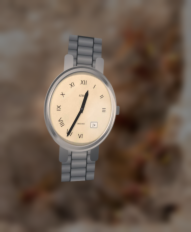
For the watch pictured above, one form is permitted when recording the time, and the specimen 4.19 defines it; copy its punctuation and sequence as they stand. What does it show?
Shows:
12.35
